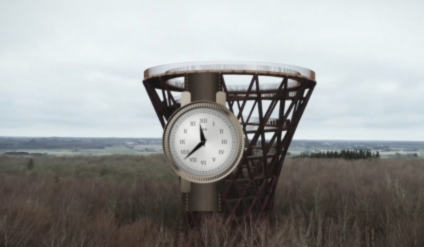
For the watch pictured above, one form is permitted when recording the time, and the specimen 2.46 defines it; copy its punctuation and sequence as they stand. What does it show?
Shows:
11.38
